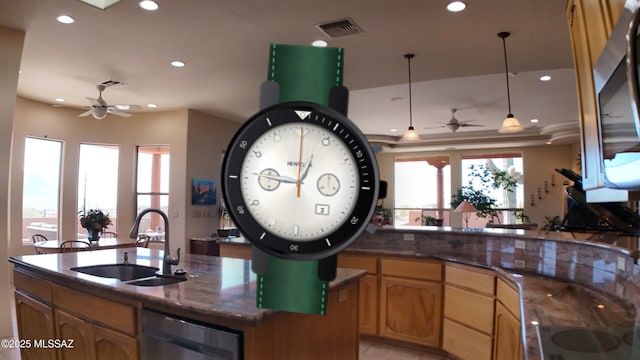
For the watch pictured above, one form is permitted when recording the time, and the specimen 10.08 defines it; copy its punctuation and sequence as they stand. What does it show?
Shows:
12.46
